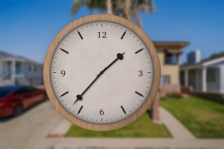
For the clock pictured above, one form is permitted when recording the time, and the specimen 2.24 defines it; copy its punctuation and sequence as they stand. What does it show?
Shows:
1.37
